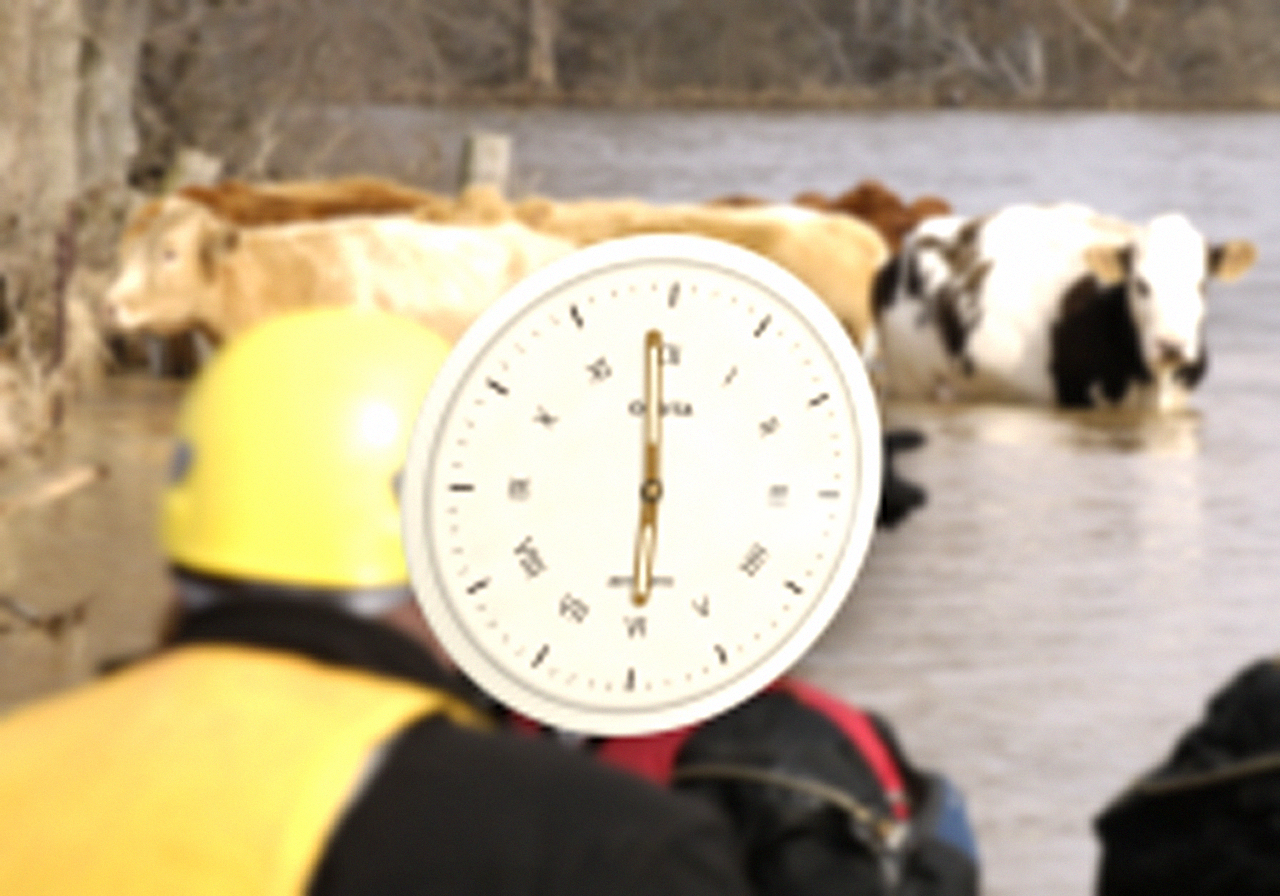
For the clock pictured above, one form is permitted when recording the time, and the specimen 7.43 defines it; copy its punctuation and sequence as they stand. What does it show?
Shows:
5.59
